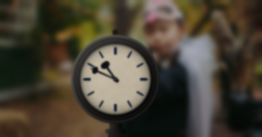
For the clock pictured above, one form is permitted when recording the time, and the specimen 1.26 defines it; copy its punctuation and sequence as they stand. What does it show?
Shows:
10.49
